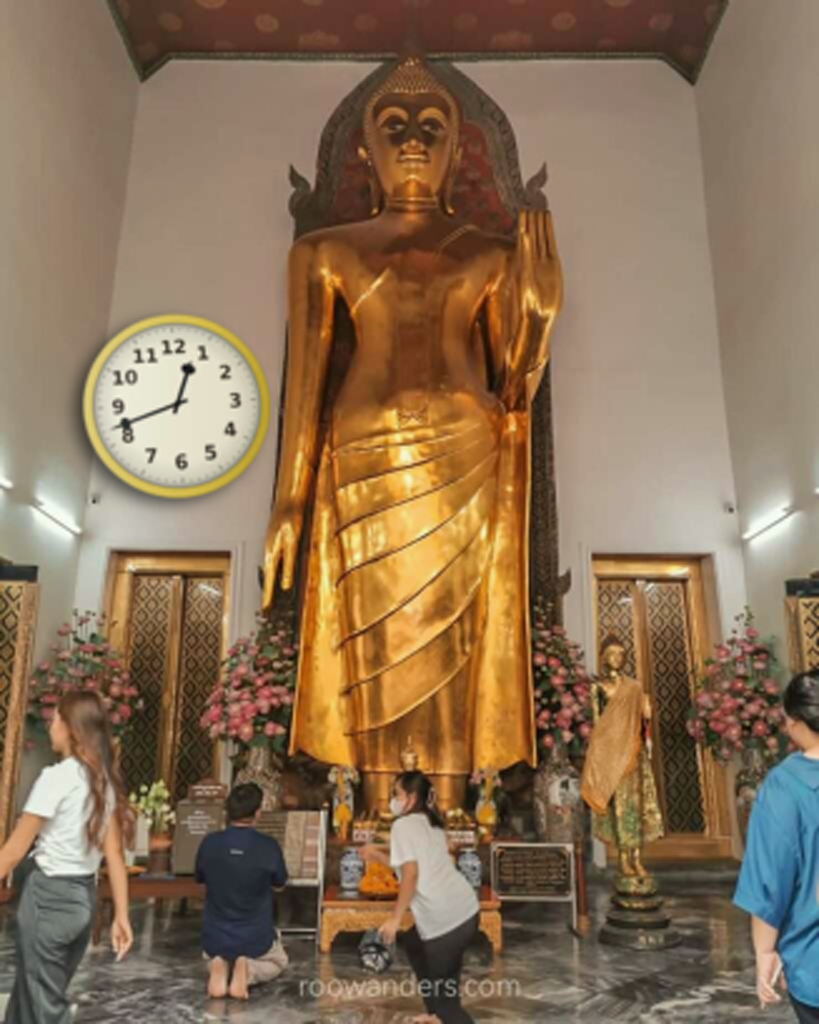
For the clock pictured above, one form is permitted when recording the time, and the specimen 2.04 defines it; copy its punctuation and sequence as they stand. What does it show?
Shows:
12.42
